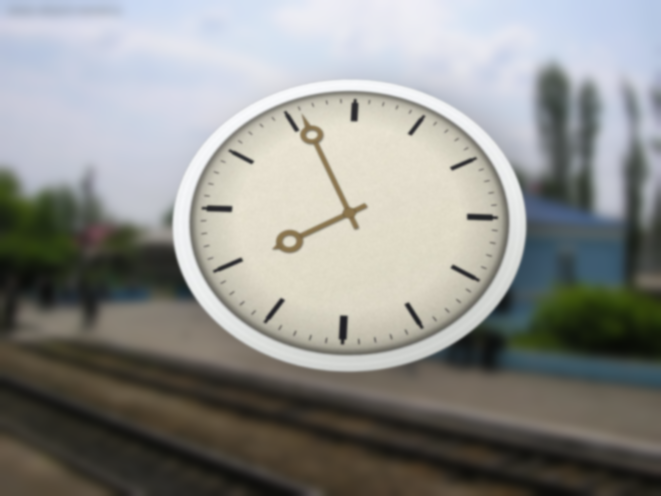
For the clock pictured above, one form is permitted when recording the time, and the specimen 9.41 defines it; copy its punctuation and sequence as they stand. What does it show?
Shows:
7.56
